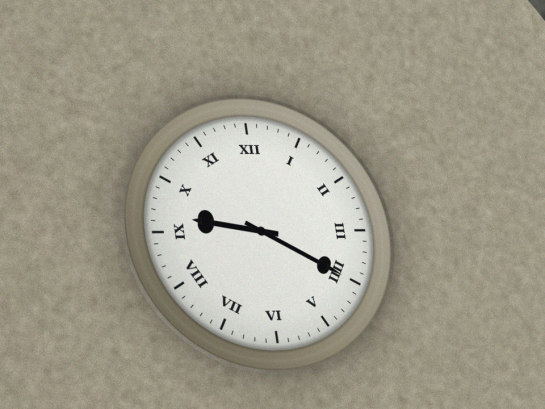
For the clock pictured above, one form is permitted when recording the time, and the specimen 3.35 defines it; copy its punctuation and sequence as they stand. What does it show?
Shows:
9.20
